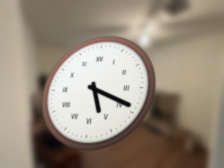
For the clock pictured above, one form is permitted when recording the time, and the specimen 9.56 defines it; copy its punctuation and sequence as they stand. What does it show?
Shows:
5.19
